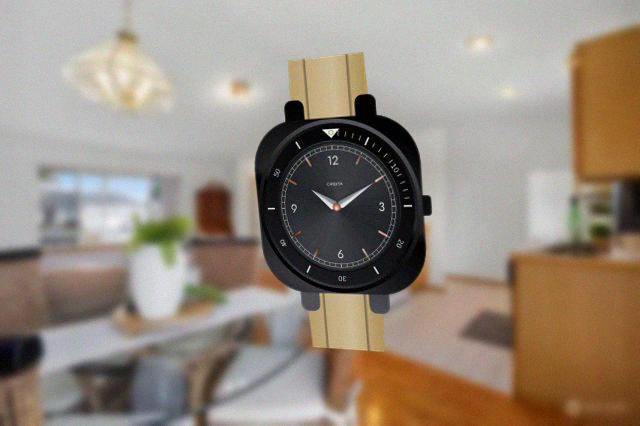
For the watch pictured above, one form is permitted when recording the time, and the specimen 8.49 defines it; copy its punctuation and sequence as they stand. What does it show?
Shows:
10.10
